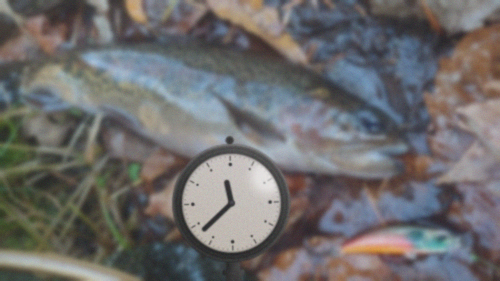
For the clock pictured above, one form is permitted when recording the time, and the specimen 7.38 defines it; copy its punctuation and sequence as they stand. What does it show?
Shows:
11.38
